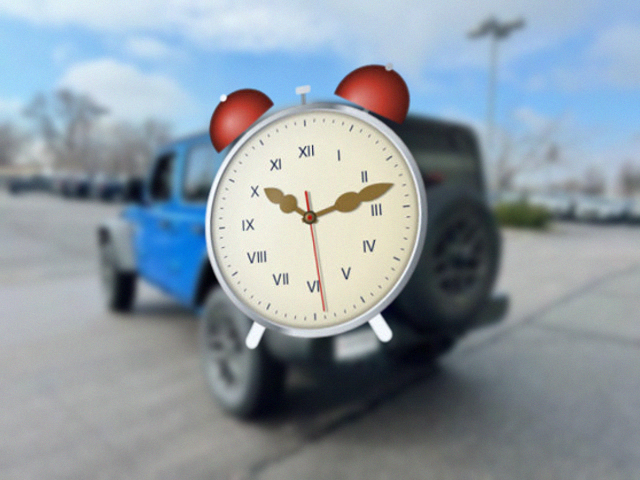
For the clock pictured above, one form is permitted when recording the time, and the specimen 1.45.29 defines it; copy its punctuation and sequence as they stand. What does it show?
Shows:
10.12.29
